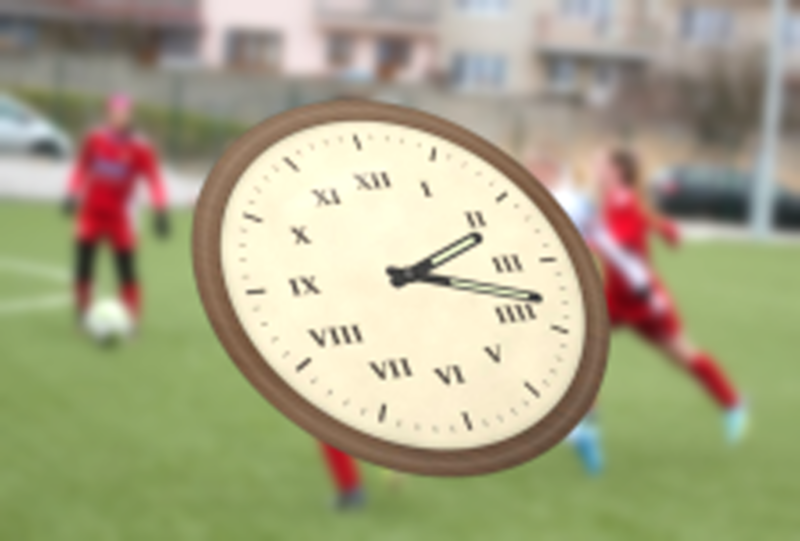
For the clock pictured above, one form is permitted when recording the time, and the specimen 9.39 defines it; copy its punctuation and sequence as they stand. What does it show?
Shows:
2.18
